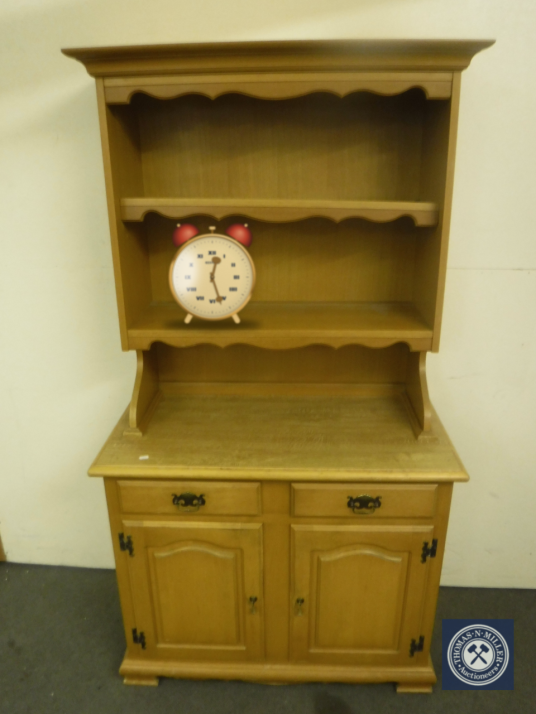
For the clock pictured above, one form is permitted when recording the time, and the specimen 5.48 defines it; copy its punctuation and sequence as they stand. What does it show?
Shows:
12.27
